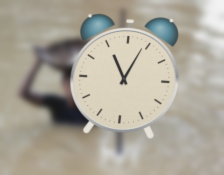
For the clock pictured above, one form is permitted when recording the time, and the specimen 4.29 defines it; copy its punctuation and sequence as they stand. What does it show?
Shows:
11.04
